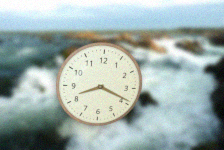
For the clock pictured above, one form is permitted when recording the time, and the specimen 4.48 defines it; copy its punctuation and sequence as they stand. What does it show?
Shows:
8.19
